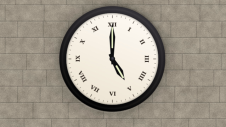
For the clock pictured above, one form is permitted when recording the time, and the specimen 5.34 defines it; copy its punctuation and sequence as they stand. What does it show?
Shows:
5.00
